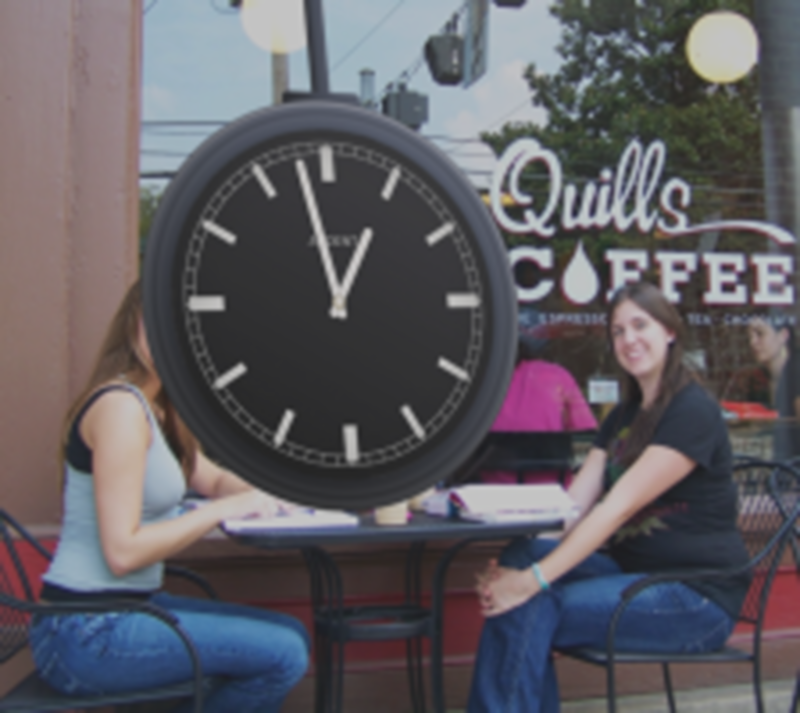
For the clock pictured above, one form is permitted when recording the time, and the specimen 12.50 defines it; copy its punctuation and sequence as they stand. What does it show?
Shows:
12.58
